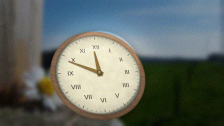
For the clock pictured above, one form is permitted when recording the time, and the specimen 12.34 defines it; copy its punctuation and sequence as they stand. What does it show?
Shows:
11.49
